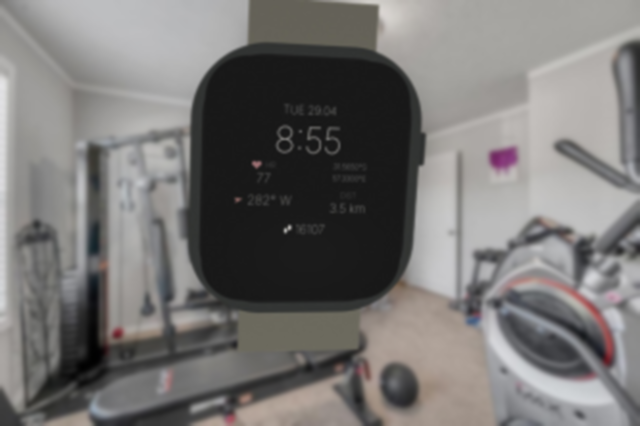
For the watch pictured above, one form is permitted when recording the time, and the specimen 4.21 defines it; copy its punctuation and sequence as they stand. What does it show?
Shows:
8.55
